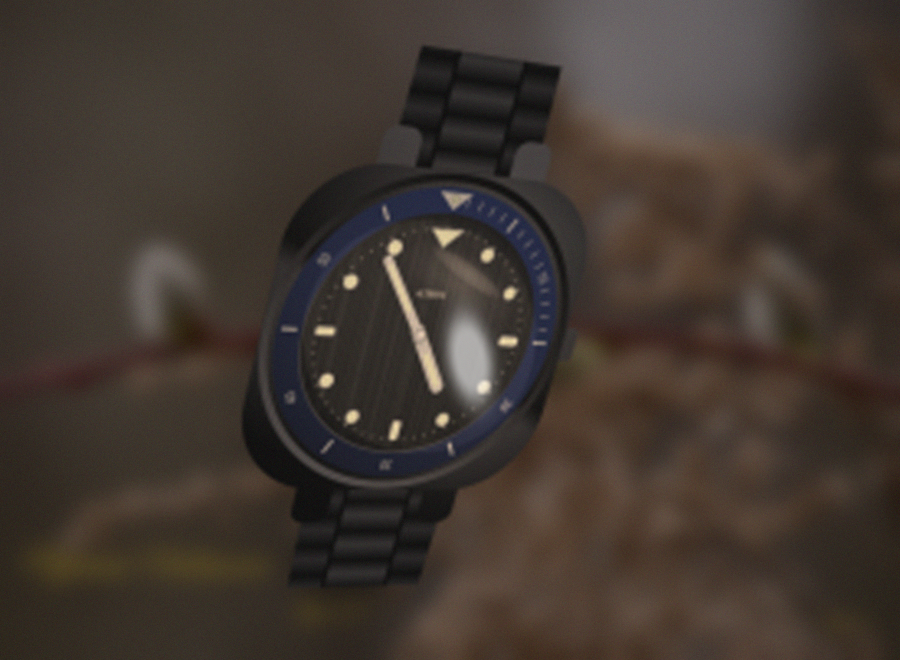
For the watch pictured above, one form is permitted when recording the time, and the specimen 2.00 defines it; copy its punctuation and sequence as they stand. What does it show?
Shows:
4.54
